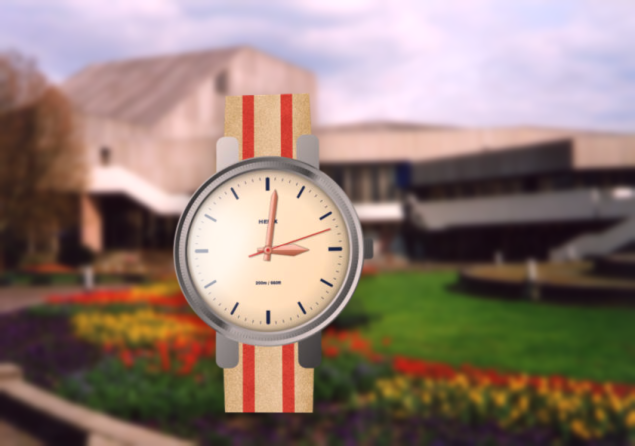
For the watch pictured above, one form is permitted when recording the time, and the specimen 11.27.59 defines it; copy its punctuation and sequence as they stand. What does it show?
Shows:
3.01.12
